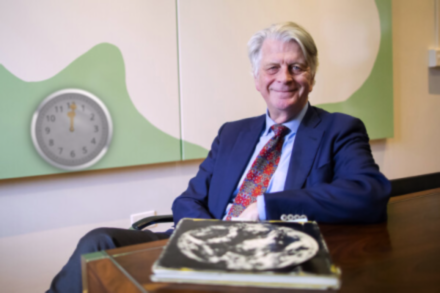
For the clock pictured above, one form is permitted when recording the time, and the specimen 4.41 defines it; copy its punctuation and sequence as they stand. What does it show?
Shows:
12.01
